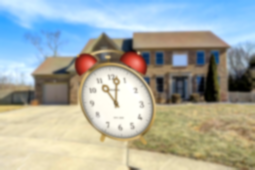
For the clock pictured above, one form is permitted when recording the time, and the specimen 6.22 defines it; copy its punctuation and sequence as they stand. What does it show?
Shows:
11.02
